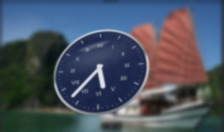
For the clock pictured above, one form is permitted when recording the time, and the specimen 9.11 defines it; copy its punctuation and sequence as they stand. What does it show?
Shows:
5.37
